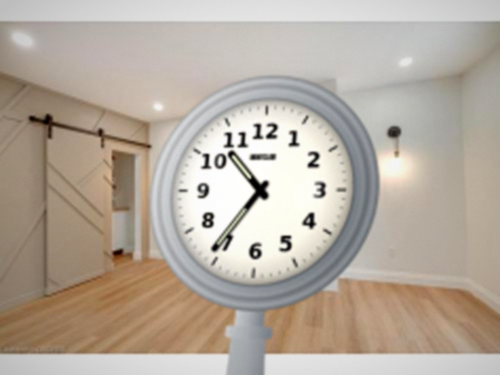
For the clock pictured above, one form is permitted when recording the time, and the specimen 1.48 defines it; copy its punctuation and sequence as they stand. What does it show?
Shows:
10.36
